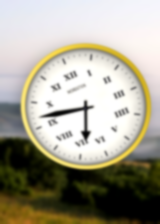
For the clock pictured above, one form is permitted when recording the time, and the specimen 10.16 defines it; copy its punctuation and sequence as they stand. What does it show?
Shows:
6.47
